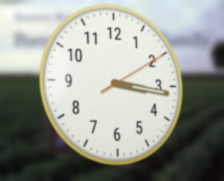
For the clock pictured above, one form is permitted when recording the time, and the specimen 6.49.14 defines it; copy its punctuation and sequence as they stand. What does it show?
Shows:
3.16.10
